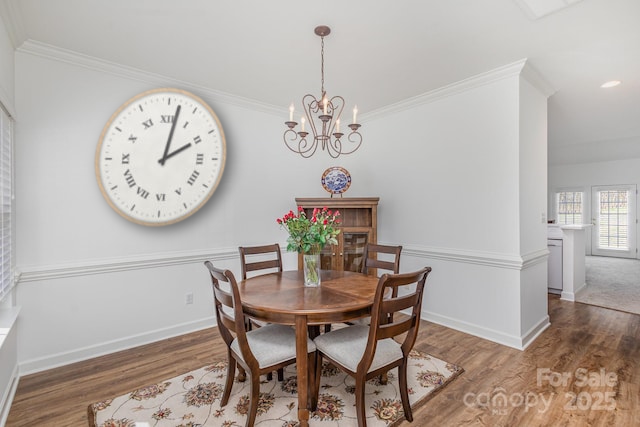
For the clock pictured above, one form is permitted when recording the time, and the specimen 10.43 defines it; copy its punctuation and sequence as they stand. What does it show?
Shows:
2.02
